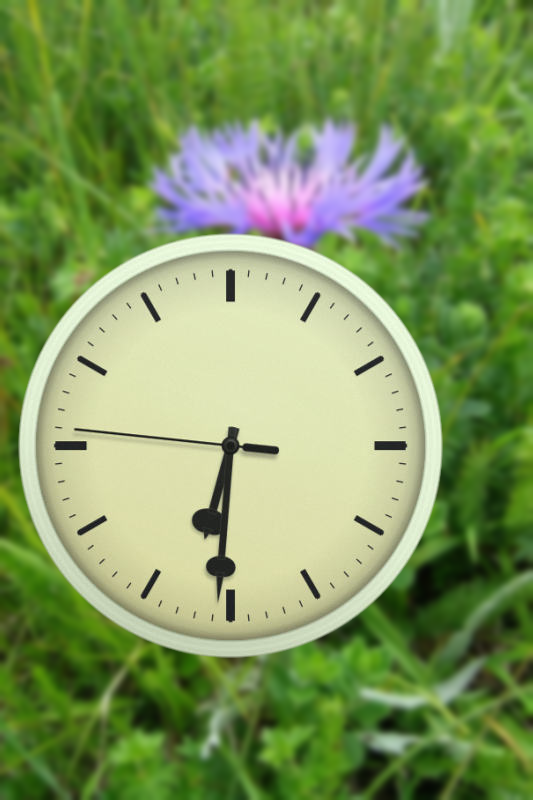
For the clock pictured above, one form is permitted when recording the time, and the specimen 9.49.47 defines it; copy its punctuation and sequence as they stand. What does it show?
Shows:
6.30.46
